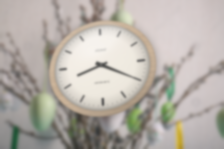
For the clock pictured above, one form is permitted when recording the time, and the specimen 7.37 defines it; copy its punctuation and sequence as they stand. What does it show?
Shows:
8.20
